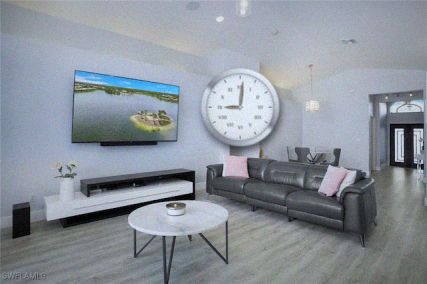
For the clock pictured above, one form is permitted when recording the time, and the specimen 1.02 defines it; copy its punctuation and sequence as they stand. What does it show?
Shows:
9.01
